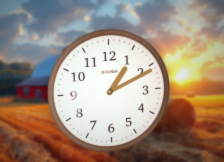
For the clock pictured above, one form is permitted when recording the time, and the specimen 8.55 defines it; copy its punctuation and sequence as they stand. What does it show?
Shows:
1.11
